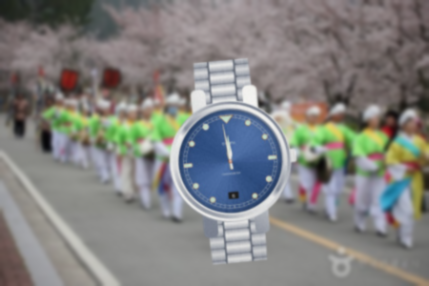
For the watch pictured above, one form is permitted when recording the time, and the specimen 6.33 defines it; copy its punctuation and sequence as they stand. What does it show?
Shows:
11.59
